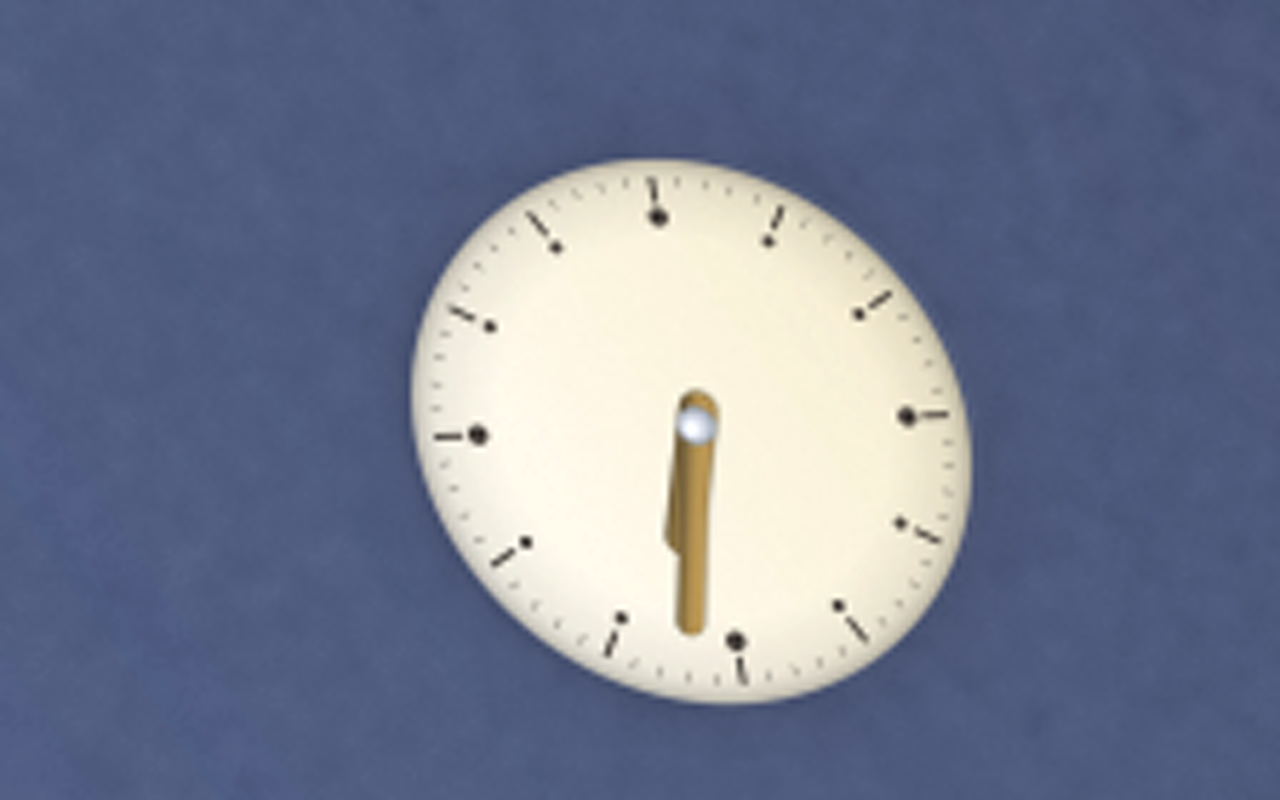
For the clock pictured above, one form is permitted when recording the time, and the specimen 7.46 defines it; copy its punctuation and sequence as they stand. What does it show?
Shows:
6.32
